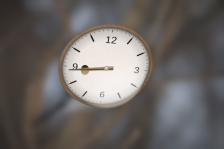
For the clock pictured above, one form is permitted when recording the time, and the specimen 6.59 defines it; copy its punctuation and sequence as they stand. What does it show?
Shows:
8.44
